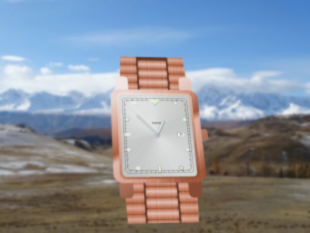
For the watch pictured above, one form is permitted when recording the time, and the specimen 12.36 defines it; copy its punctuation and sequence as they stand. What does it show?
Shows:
12.53
